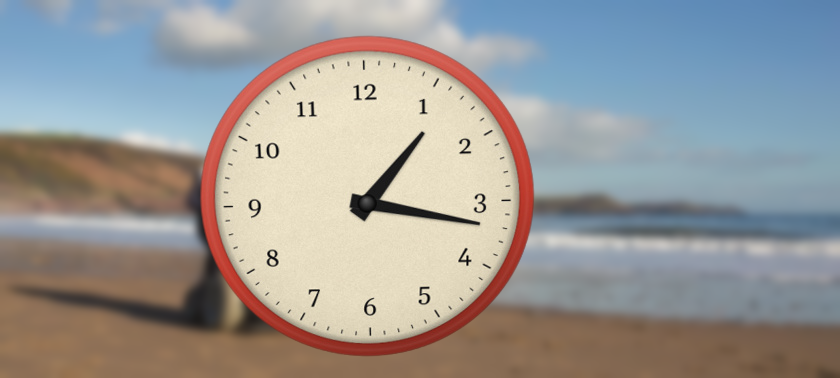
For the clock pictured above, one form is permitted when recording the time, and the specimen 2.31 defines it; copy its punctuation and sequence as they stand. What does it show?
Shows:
1.17
